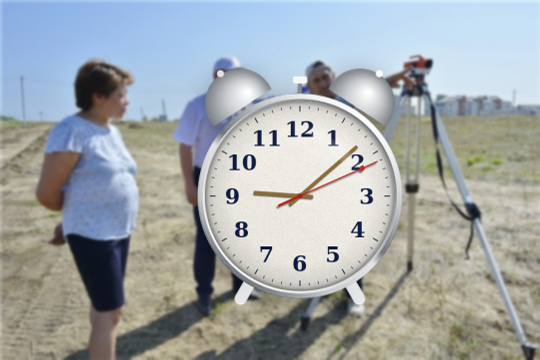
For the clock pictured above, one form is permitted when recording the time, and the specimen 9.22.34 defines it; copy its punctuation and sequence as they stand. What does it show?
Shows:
9.08.11
